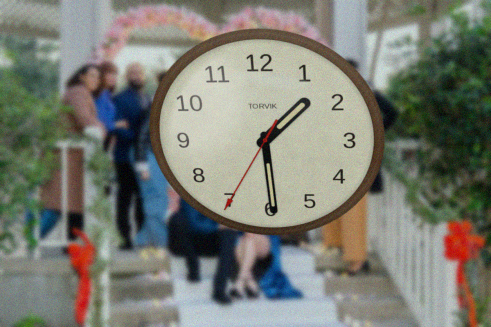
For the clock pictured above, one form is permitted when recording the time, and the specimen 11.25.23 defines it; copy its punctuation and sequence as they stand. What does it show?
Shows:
1.29.35
